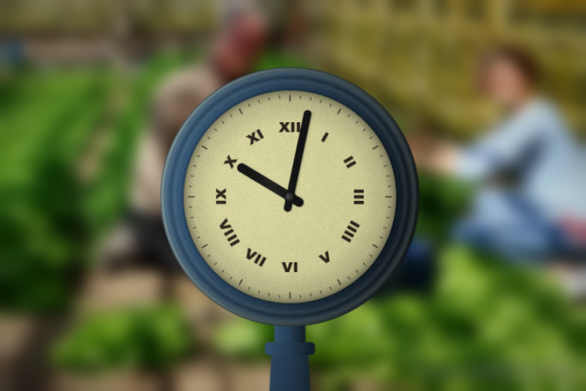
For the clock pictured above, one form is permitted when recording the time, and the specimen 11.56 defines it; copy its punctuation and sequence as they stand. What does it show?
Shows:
10.02
